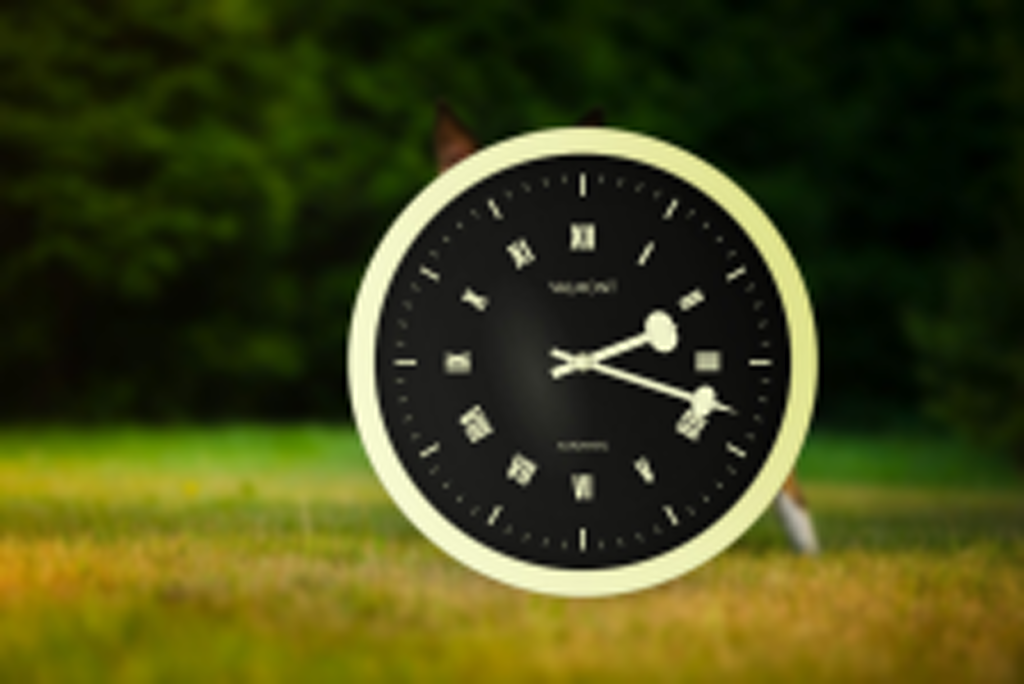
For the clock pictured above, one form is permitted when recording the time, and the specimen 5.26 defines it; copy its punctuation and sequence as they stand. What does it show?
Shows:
2.18
